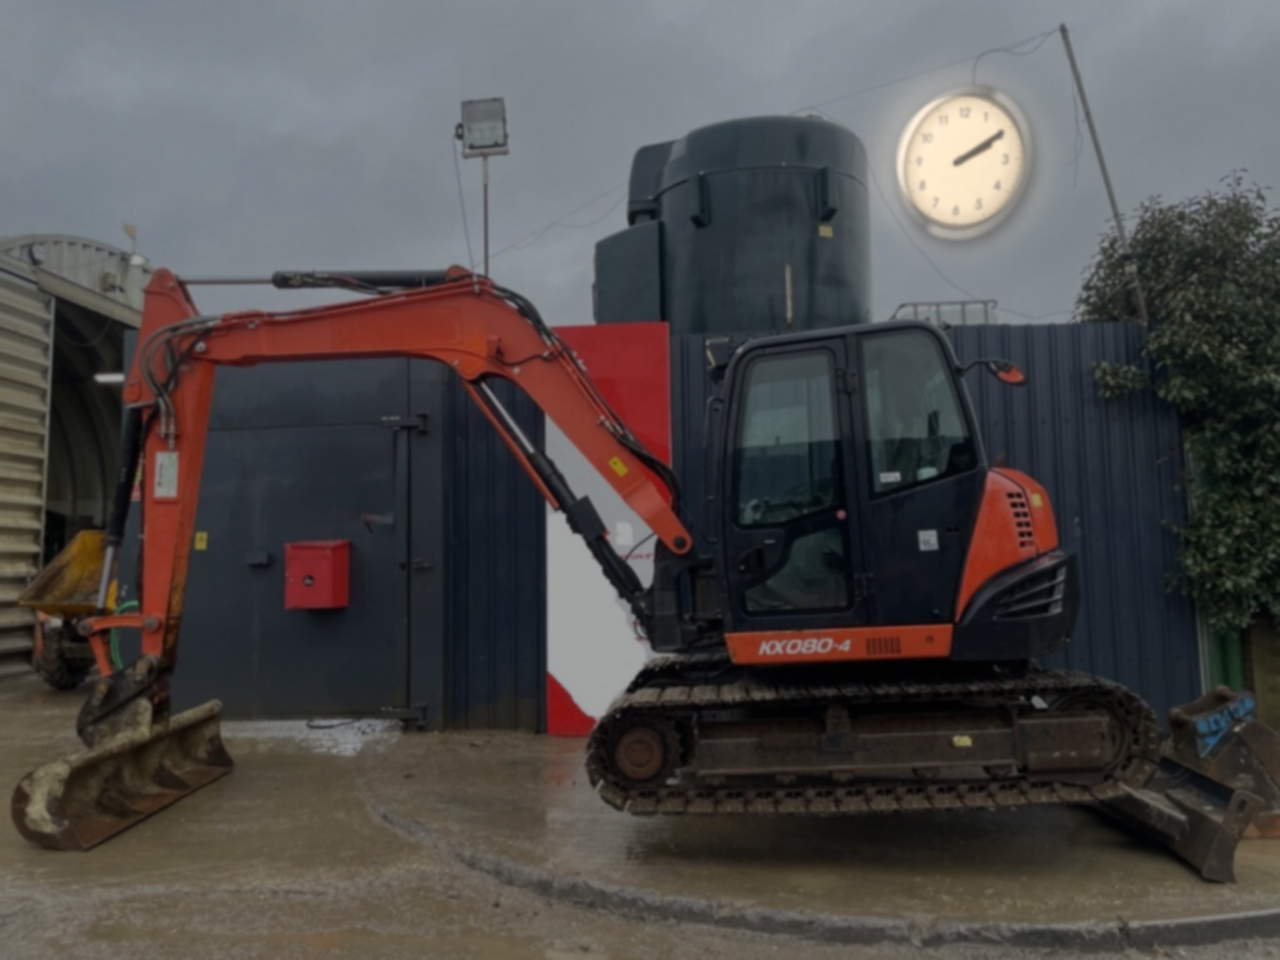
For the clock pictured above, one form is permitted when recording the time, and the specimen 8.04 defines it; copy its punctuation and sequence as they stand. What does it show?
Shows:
2.10
